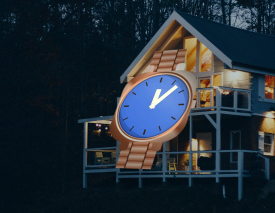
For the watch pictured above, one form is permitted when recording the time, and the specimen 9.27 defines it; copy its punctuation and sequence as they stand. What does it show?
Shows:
12.07
